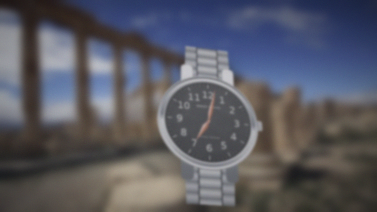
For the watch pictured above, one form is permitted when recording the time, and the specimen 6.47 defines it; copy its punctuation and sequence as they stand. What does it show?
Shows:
7.02
